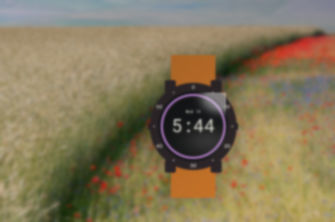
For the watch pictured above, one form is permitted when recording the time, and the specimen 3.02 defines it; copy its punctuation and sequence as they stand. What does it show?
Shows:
5.44
